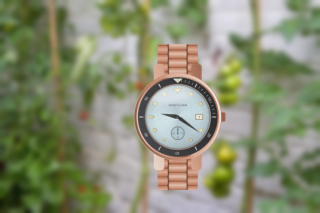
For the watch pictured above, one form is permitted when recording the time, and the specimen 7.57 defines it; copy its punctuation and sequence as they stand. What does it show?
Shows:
9.21
